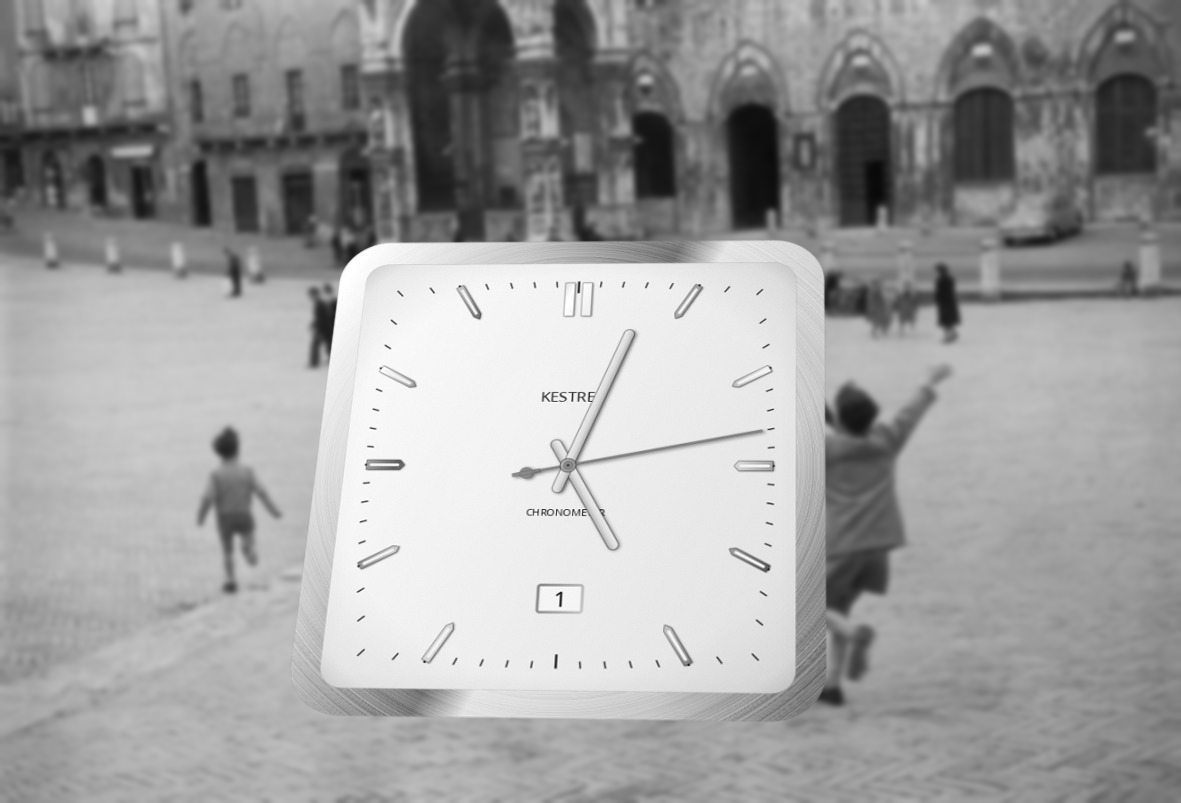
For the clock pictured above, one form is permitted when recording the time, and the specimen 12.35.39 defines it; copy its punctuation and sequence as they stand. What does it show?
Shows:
5.03.13
